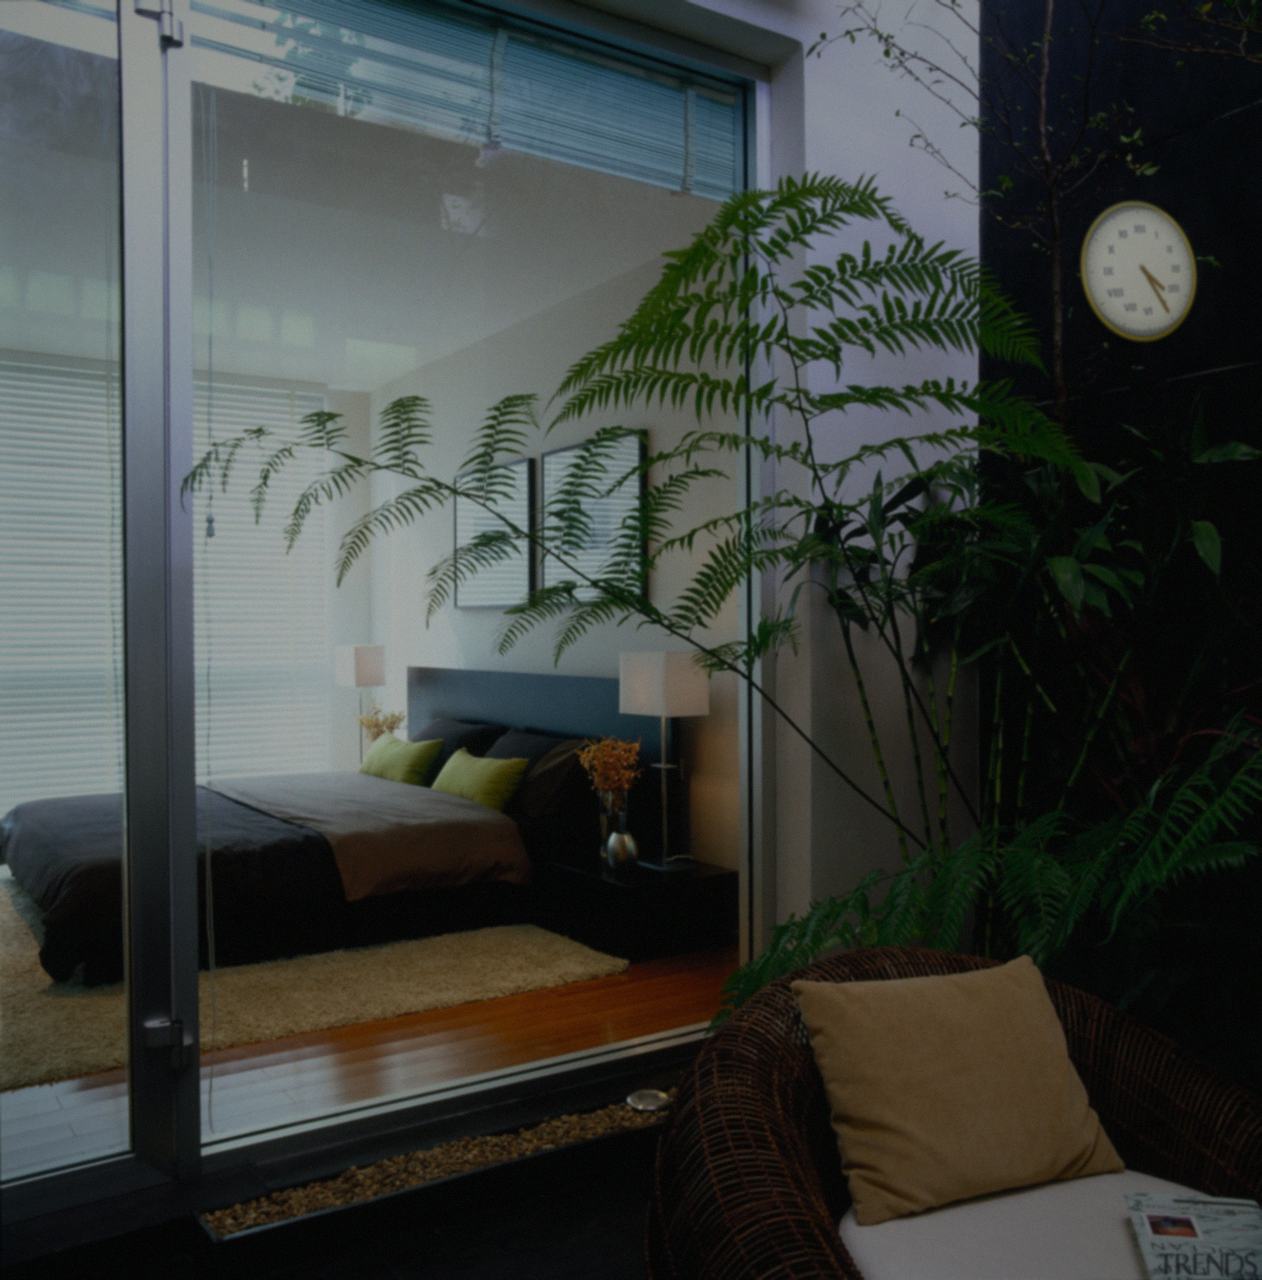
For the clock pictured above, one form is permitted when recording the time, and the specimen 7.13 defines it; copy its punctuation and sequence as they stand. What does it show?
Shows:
4.25
